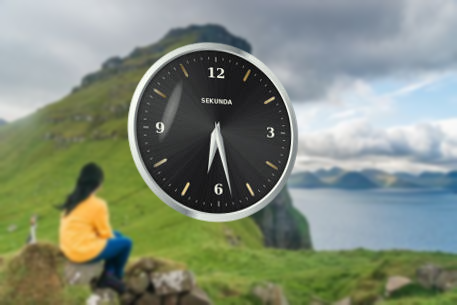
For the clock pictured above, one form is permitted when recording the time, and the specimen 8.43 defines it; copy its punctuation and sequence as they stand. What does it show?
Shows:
6.28
